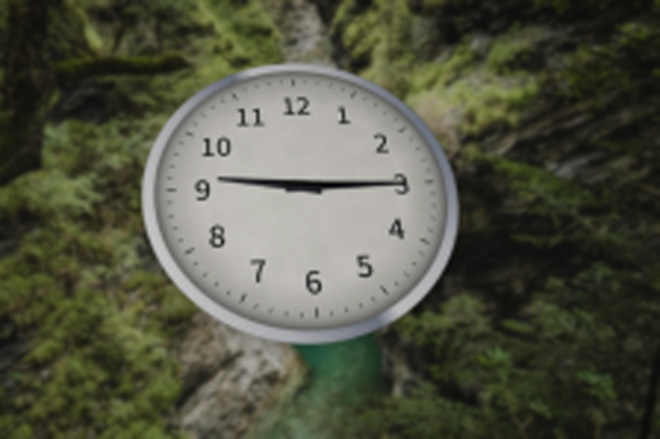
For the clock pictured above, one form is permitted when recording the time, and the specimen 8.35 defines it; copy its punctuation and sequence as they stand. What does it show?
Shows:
9.15
